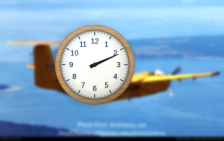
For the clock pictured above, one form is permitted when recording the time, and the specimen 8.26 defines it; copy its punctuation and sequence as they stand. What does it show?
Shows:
2.11
